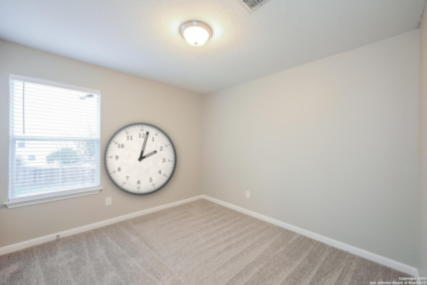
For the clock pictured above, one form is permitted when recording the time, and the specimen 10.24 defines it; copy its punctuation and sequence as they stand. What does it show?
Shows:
2.02
